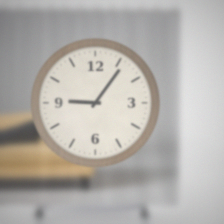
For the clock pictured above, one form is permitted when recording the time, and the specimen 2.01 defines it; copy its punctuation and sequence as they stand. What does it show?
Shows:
9.06
